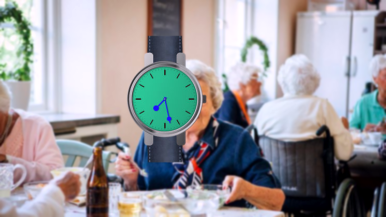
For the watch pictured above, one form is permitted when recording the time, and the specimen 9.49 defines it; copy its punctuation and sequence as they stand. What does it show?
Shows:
7.28
